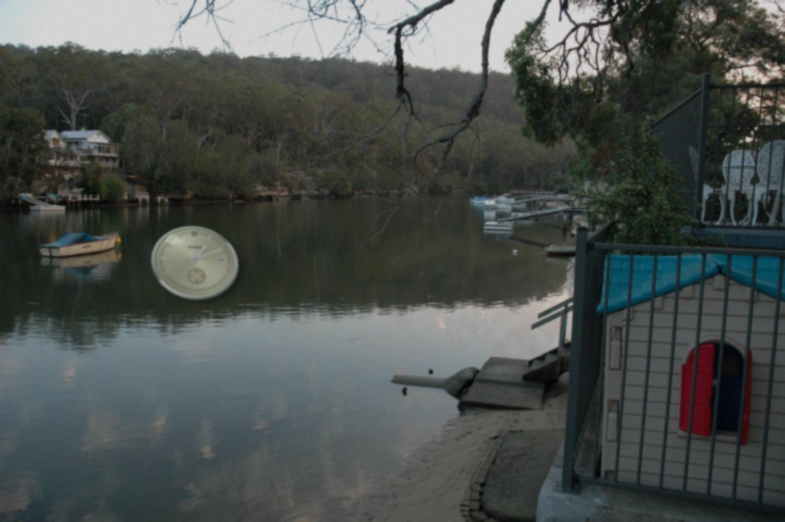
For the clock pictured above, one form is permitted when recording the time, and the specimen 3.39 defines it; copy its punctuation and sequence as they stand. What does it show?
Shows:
1.11
